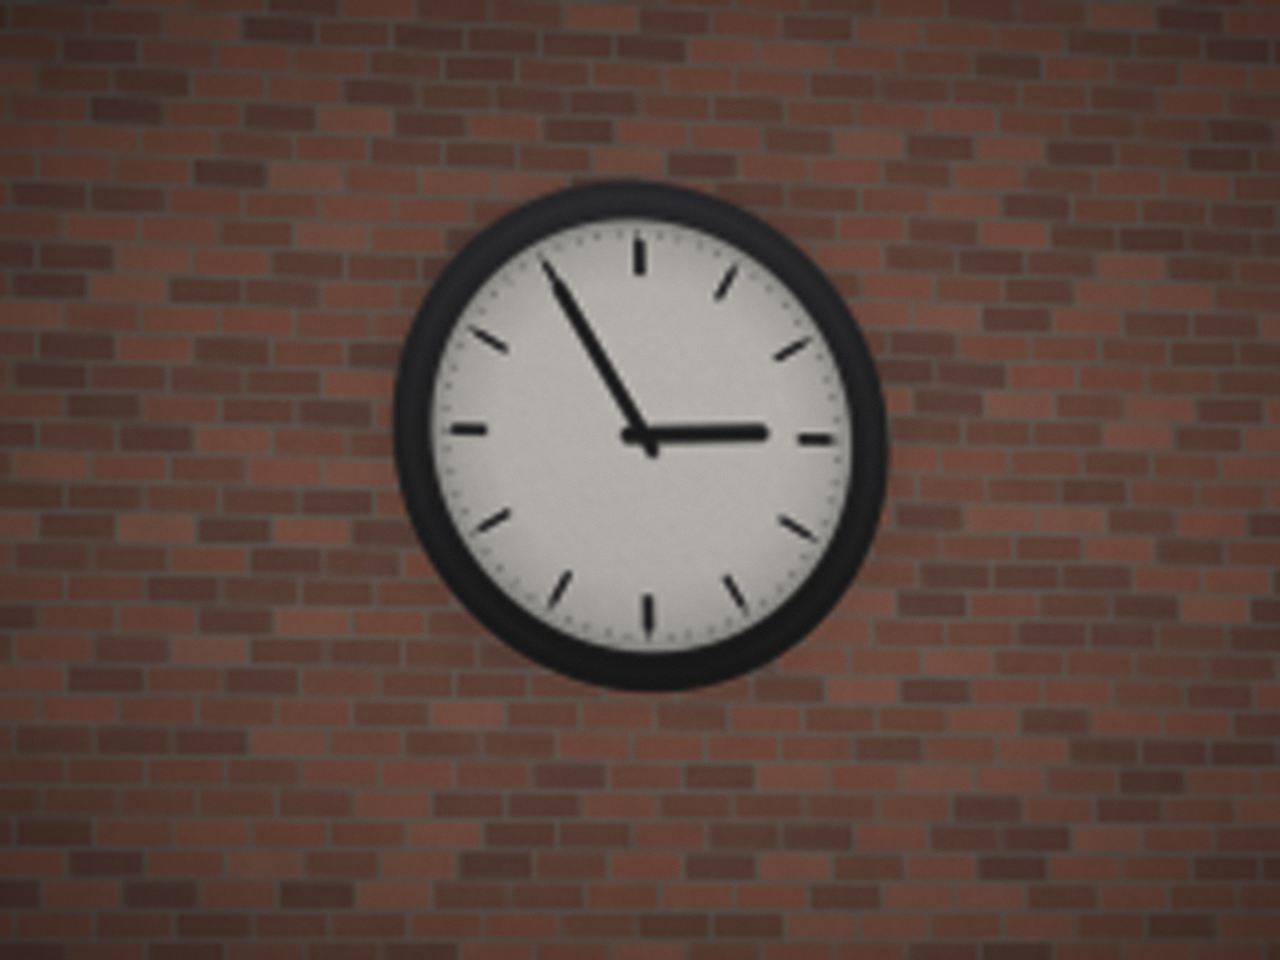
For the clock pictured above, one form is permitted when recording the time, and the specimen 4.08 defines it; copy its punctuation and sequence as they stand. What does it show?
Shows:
2.55
